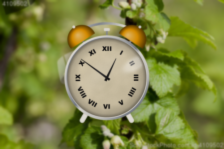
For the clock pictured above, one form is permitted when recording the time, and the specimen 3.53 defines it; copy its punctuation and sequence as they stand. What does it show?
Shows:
12.51
